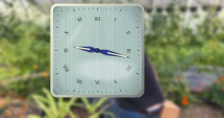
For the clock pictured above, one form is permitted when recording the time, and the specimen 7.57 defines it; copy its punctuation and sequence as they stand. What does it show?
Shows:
9.17
